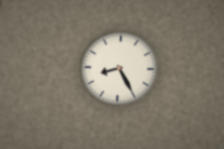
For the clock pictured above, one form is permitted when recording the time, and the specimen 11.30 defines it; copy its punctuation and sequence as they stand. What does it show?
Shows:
8.25
